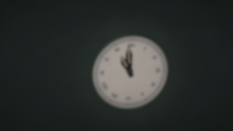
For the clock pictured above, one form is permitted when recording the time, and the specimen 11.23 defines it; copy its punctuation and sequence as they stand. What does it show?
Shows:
10.59
